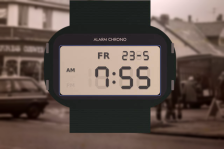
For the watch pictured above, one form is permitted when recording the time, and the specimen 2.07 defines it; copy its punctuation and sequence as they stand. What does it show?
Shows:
7.55
